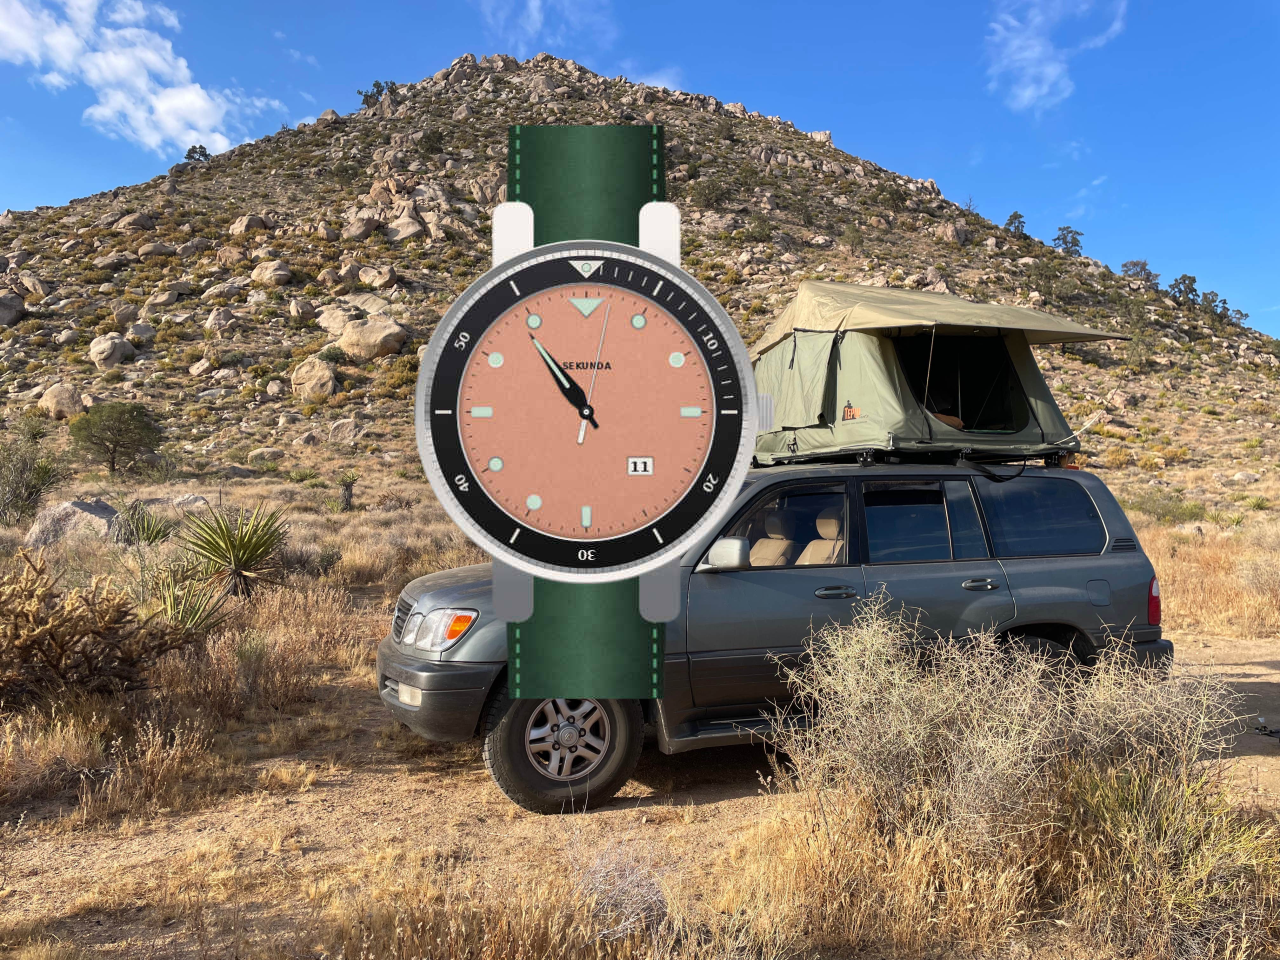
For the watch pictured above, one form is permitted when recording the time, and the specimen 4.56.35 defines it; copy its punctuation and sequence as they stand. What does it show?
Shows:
10.54.02
